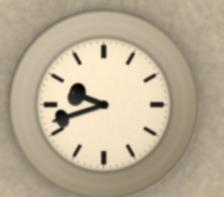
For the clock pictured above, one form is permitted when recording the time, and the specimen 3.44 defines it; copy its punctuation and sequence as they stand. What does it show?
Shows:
9.42
